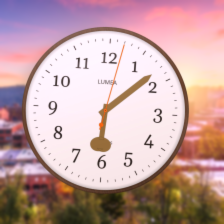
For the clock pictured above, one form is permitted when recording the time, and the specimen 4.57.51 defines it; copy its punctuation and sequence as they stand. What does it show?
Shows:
6.08.02
